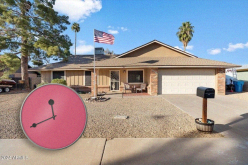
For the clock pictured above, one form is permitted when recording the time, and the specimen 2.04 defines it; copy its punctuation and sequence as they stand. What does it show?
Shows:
11.41
